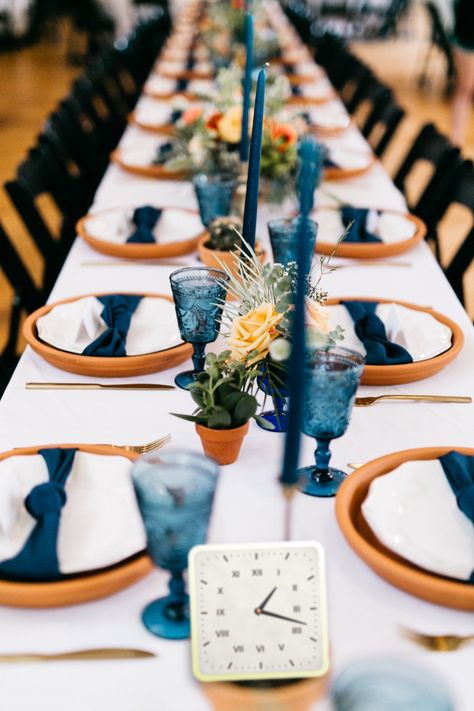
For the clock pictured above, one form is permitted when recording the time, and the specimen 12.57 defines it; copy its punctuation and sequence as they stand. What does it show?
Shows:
1.18
